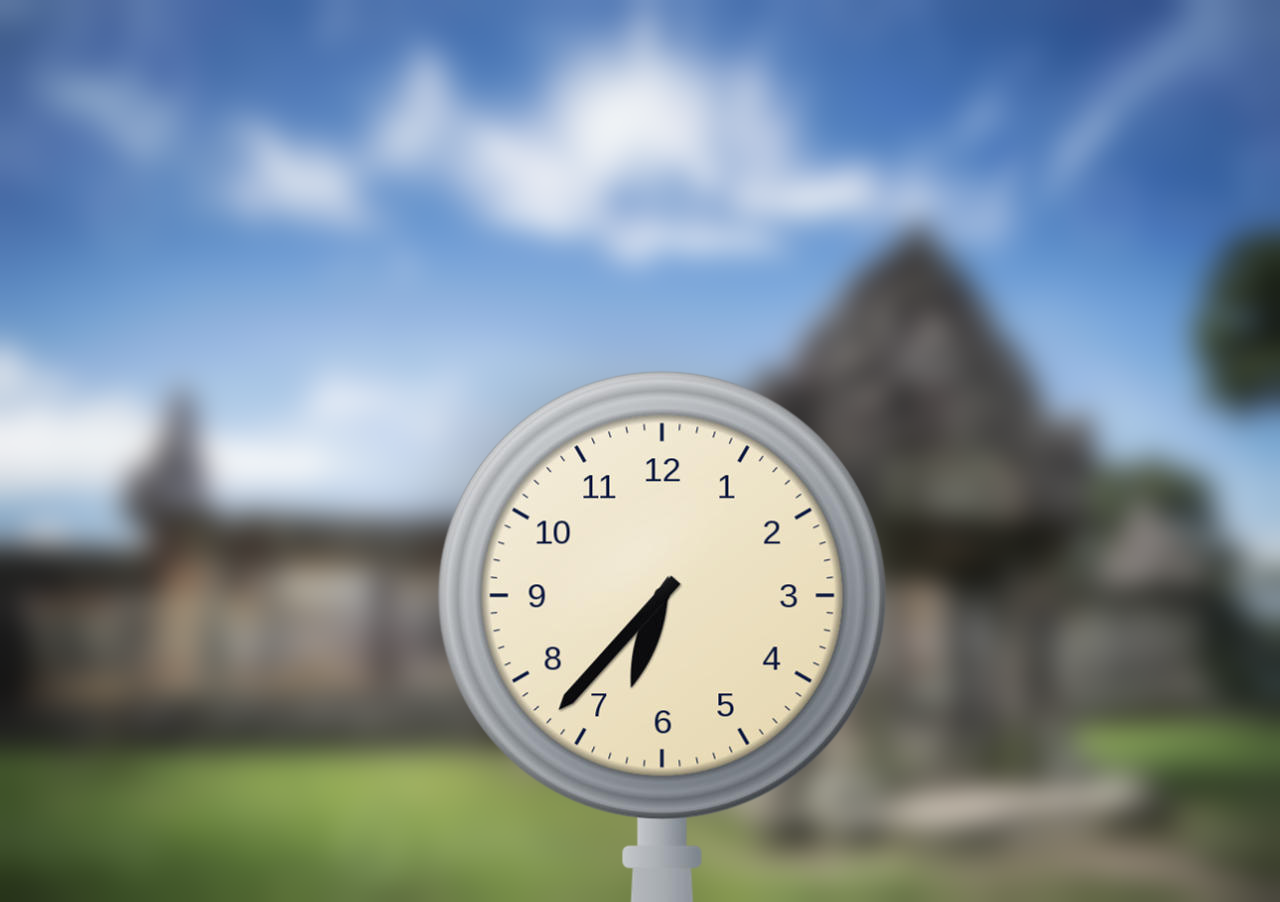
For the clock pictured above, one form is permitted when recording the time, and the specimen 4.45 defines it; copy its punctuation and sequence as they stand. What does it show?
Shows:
6.37
